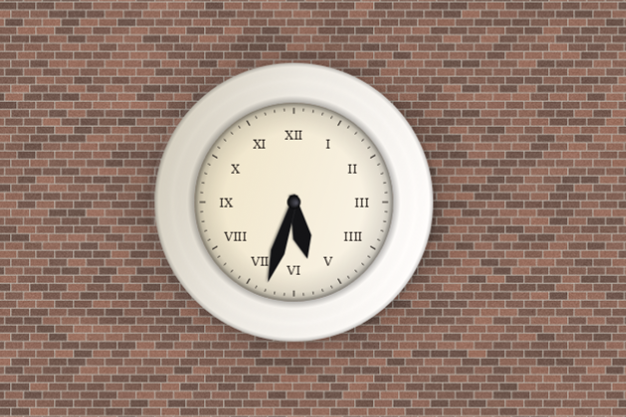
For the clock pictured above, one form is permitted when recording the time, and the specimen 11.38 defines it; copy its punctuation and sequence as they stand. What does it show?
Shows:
5.33
